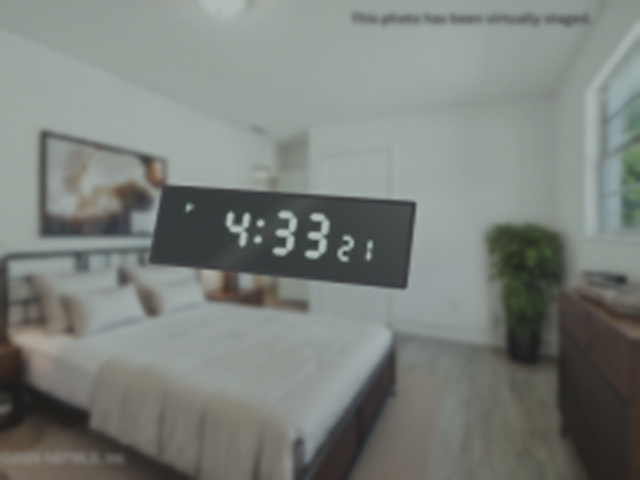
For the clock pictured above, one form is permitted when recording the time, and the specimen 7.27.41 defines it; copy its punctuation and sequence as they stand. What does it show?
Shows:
4.33.21
